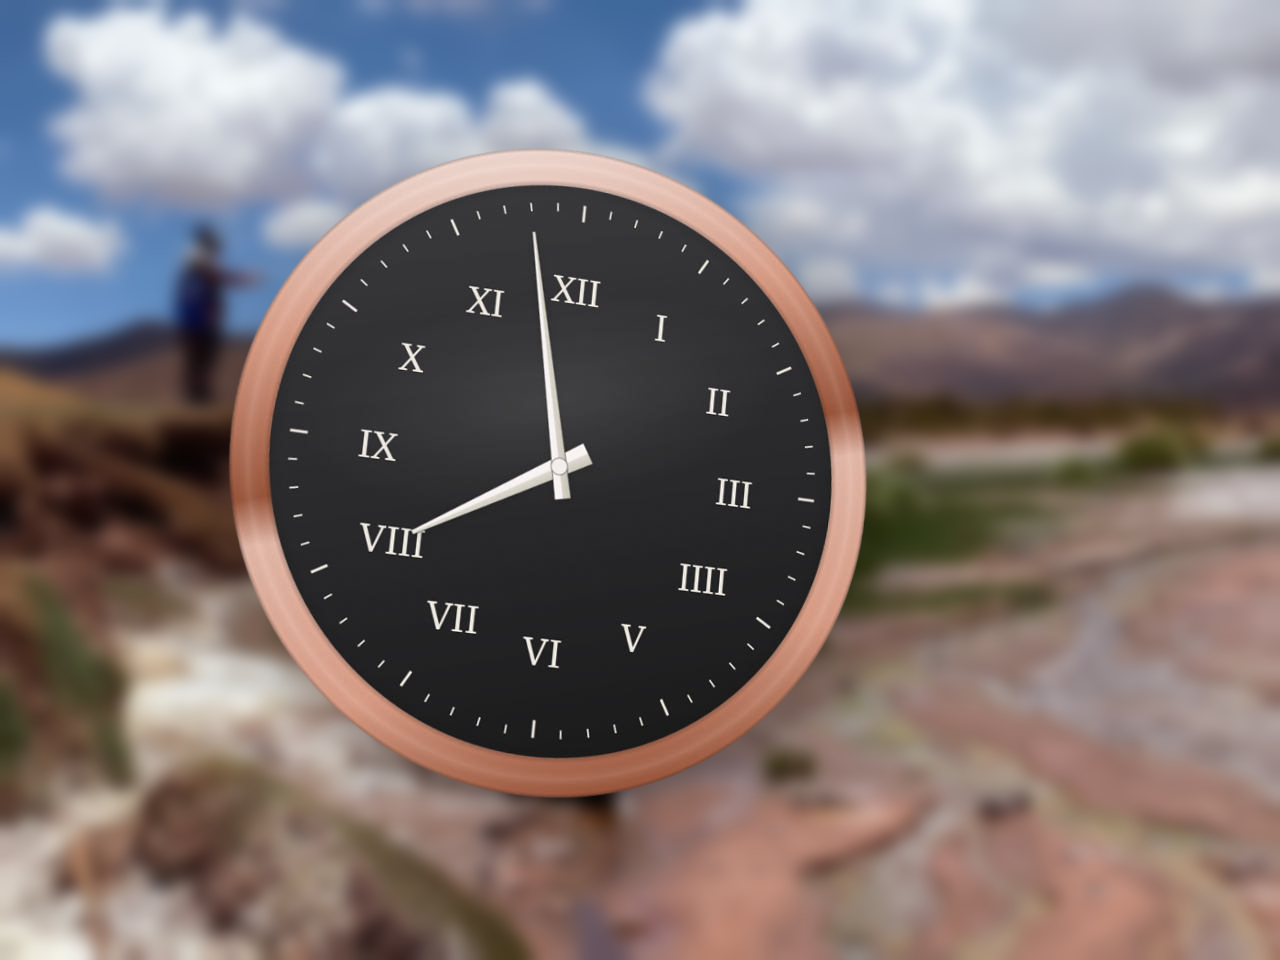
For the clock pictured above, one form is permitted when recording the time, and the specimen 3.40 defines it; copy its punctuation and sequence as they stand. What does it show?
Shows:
7.58
